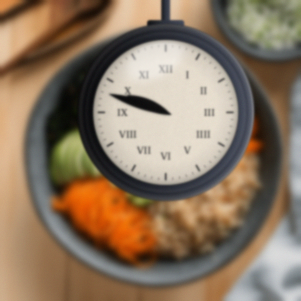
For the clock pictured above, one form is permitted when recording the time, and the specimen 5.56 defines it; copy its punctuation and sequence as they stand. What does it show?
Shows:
9.48
